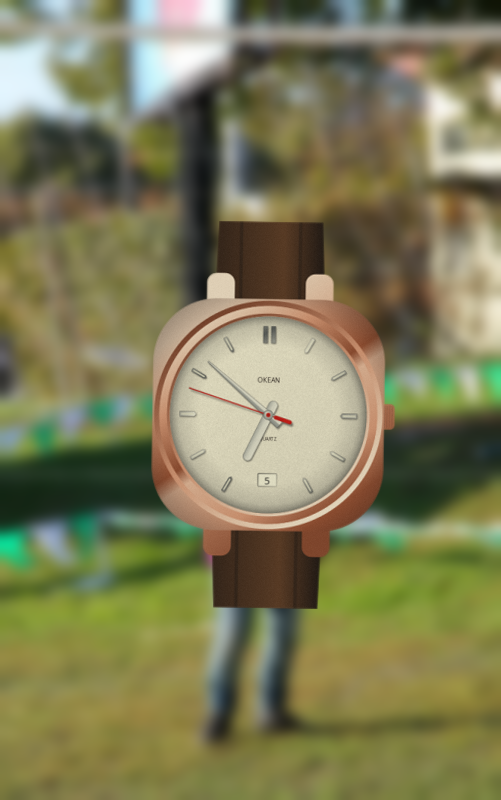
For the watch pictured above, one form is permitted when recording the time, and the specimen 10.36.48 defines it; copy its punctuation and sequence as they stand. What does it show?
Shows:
6.51.48
